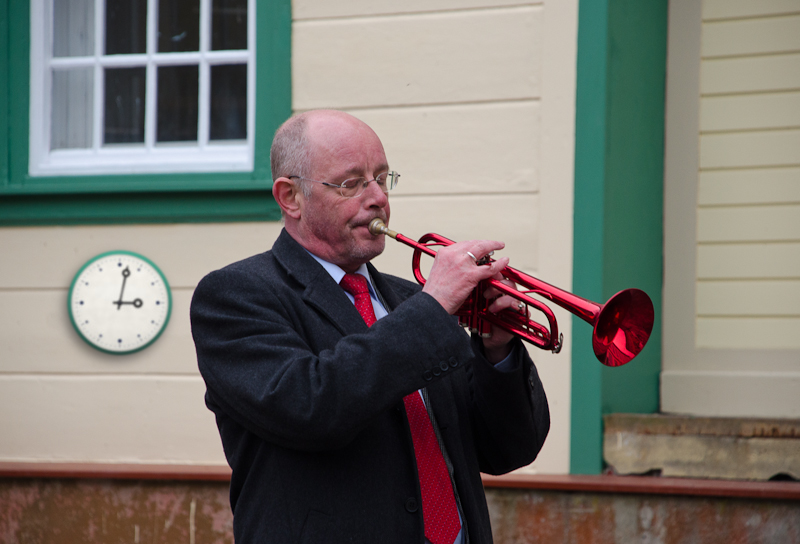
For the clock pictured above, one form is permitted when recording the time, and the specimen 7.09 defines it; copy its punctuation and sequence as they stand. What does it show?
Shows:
3.02
